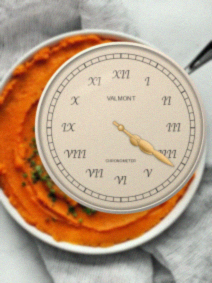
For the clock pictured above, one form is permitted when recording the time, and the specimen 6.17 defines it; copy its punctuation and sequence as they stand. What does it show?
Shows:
4.21
